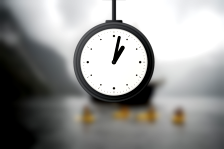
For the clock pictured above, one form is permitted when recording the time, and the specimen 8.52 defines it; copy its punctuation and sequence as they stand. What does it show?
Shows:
1.02
